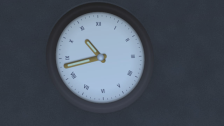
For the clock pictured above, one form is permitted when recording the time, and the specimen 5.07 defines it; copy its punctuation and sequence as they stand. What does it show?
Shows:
10.43
